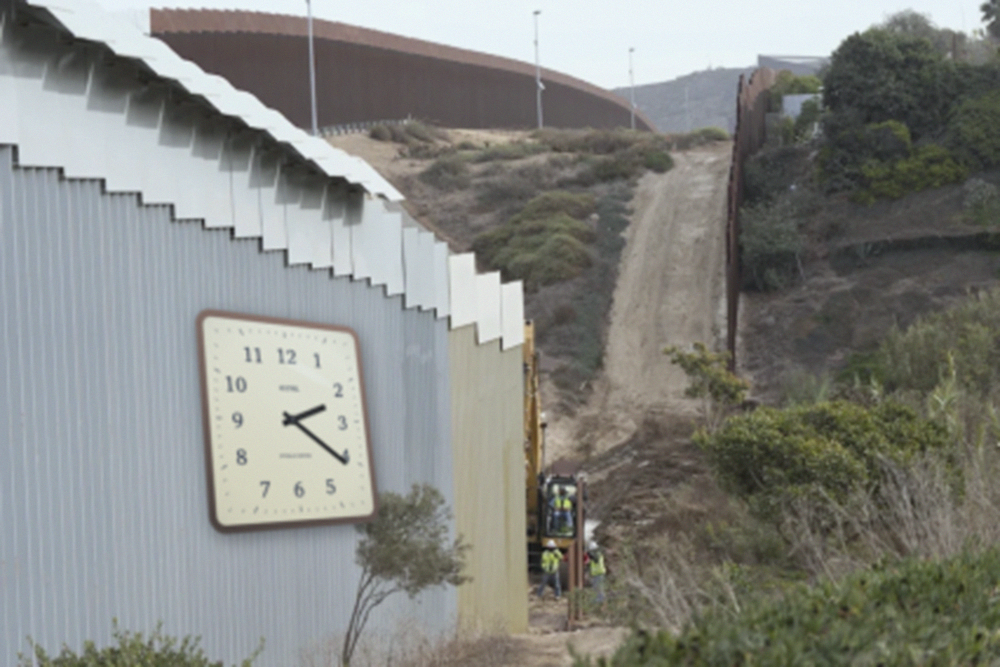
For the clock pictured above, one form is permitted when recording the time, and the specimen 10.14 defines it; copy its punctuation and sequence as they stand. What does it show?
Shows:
2.21
